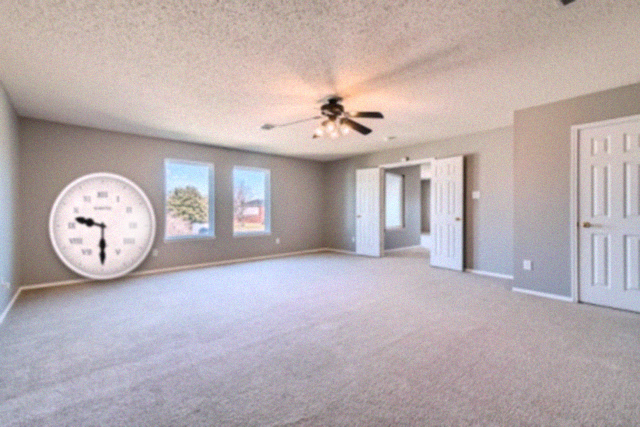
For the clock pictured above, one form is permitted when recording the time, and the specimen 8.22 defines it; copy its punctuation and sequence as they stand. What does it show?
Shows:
9.30
